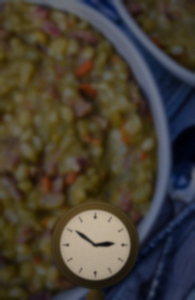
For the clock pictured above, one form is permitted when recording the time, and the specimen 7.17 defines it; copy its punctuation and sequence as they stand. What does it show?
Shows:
2.51
